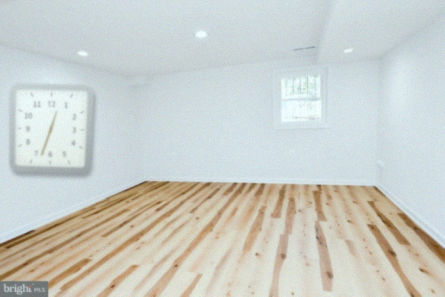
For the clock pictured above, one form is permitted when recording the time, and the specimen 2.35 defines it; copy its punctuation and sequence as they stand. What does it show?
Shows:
12.33
